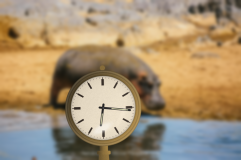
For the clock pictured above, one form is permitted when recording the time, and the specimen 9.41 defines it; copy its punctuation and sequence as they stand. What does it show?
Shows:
6.16
